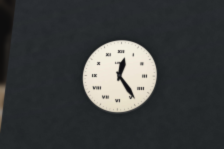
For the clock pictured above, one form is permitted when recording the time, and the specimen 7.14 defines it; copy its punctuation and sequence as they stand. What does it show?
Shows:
12.24
